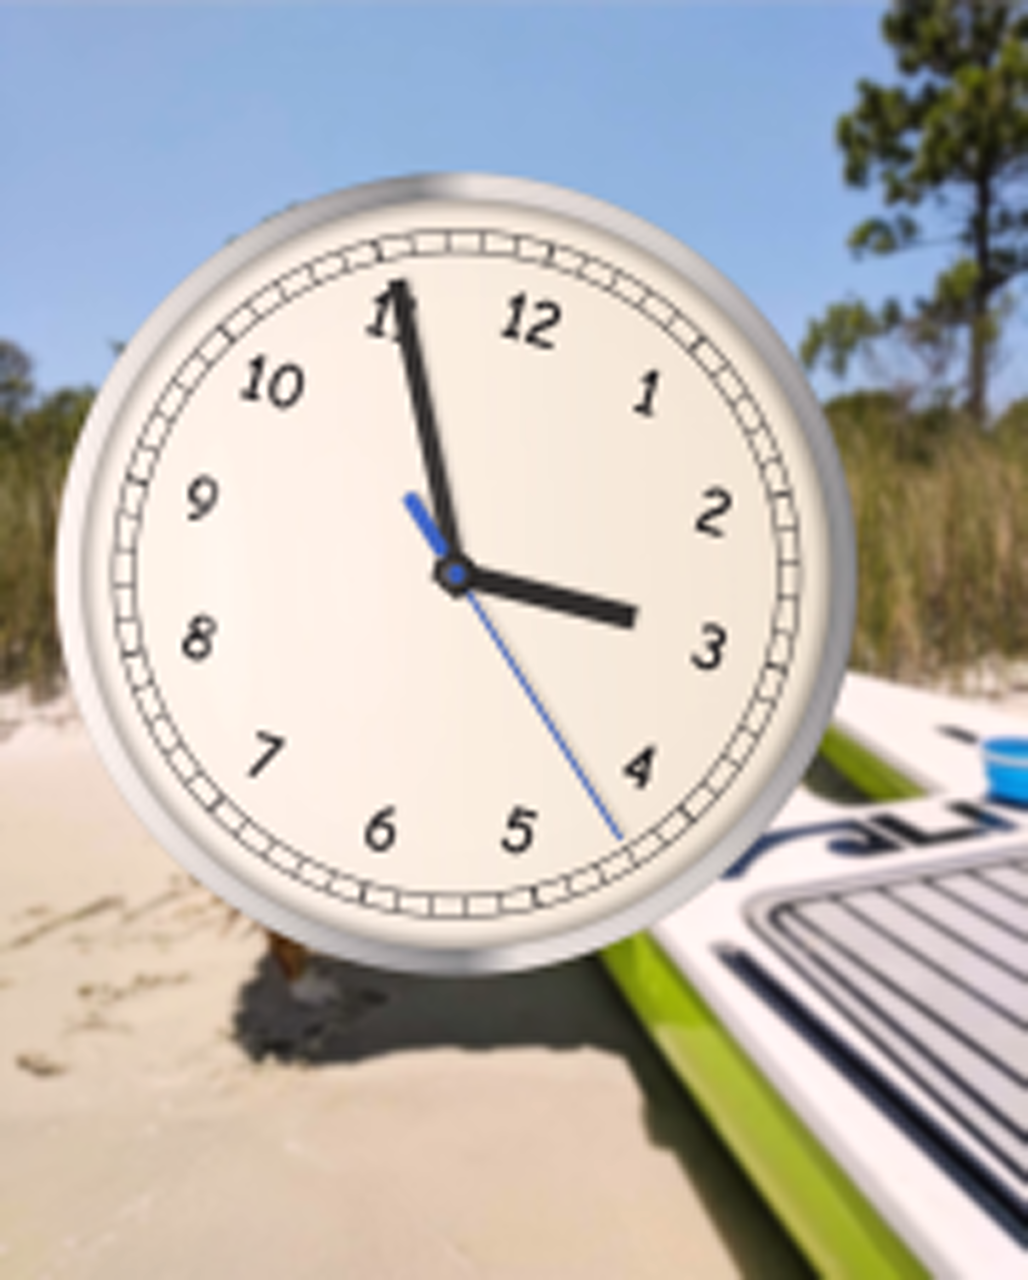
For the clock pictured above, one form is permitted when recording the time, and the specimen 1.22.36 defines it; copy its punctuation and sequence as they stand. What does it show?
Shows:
2.55.22
